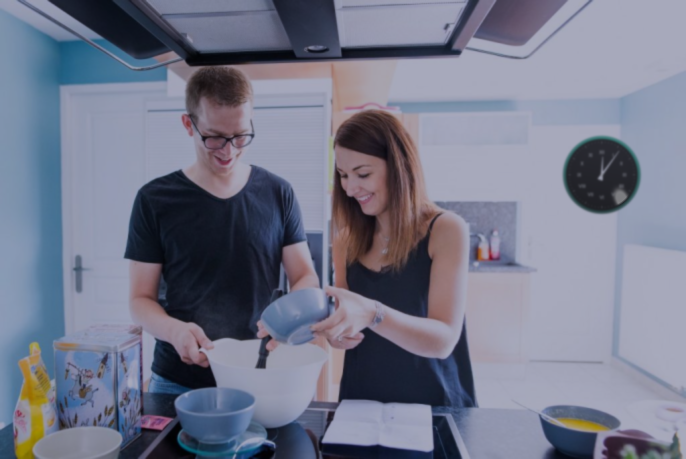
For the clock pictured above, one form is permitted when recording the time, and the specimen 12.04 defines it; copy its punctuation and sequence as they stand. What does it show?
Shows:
12.06
